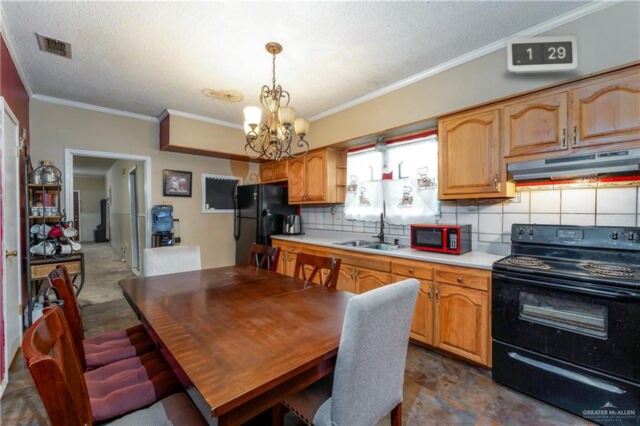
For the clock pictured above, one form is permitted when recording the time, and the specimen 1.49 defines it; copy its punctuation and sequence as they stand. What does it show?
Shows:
1.29
